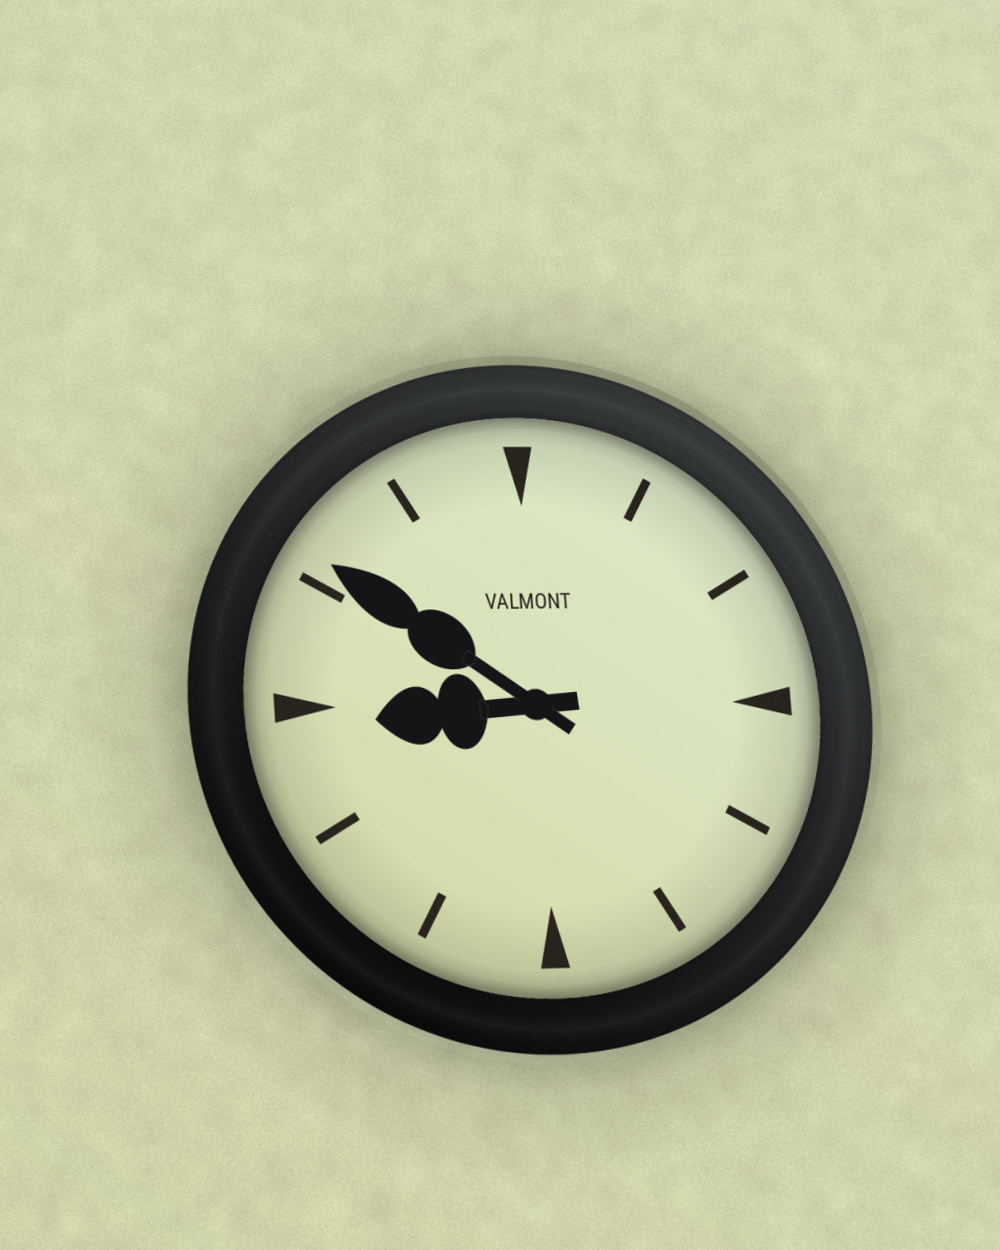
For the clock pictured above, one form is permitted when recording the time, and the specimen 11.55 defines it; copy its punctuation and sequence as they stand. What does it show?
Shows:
8.51
